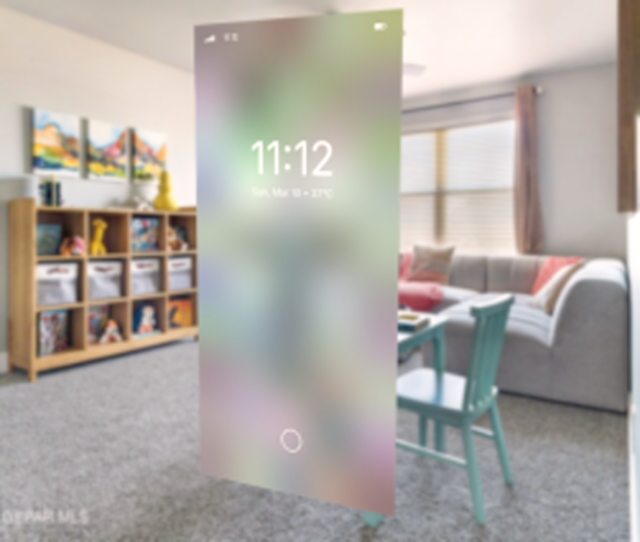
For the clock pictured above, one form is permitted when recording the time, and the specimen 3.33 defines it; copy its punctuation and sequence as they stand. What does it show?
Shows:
11.12
